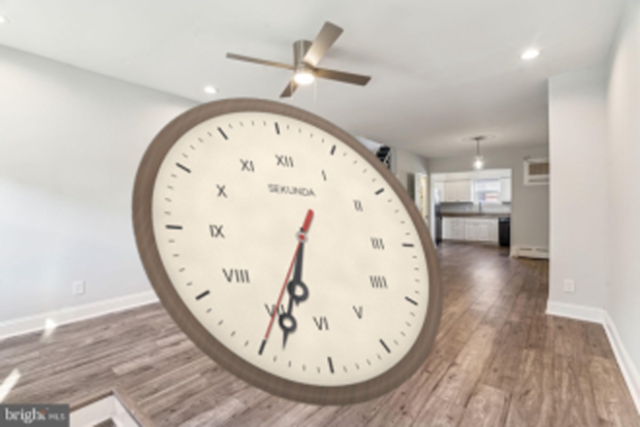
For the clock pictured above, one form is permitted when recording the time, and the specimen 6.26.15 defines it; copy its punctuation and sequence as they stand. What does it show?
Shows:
6.33.35
